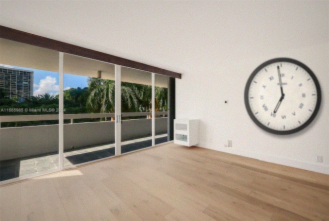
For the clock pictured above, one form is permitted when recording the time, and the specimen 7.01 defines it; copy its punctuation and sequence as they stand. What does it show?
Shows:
6.59
